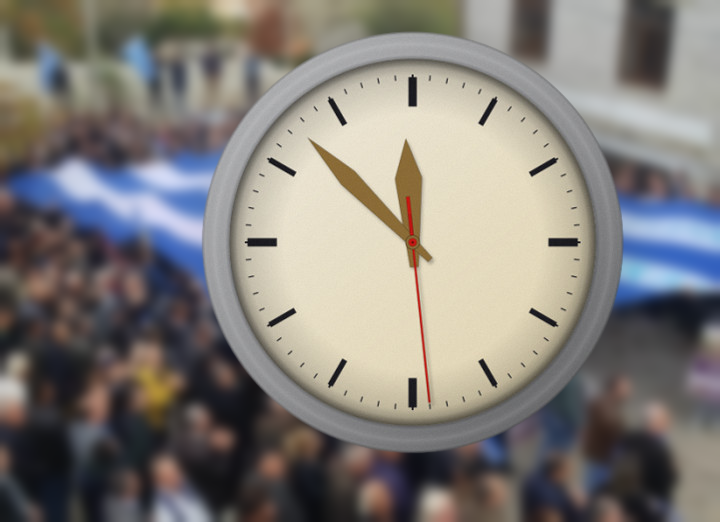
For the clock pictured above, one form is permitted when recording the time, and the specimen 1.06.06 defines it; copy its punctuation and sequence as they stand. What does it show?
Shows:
11.52.29
